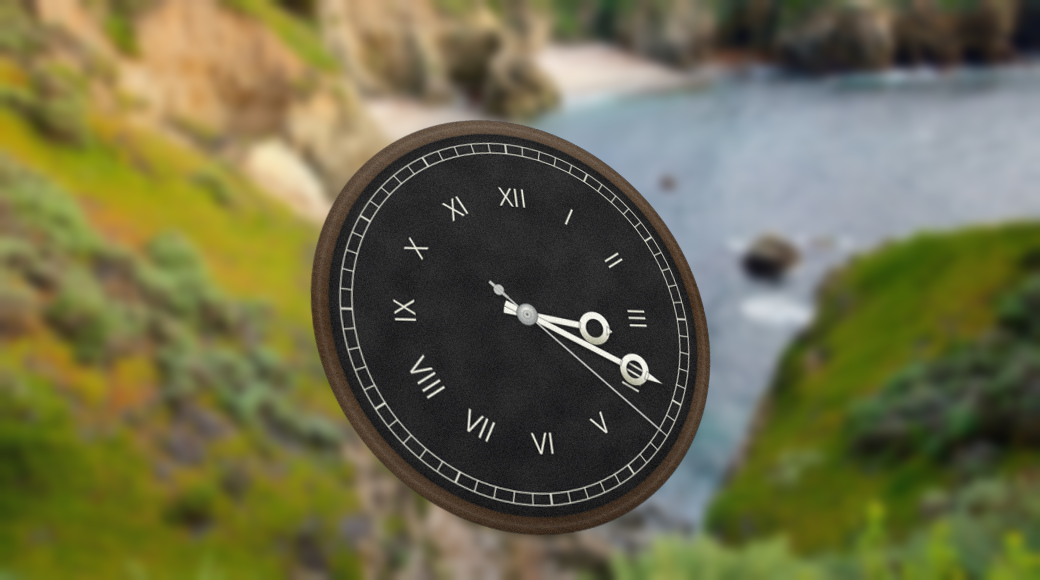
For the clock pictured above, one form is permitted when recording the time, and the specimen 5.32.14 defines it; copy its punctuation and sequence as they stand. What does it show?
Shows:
3.19.22
